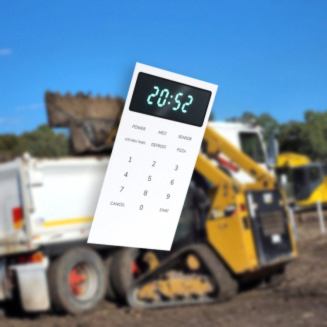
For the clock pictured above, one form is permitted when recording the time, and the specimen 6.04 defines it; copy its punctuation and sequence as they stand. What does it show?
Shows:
20.52
